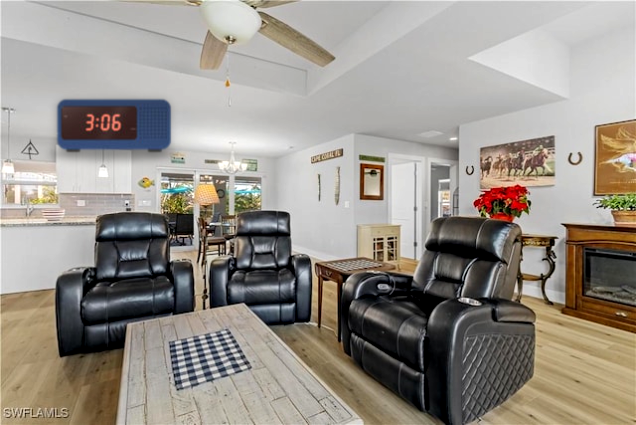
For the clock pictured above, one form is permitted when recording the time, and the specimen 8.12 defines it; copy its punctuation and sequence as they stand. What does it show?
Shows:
3.06
